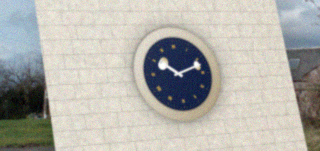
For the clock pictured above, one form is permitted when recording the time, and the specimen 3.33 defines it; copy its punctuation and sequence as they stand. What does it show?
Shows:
10.12
